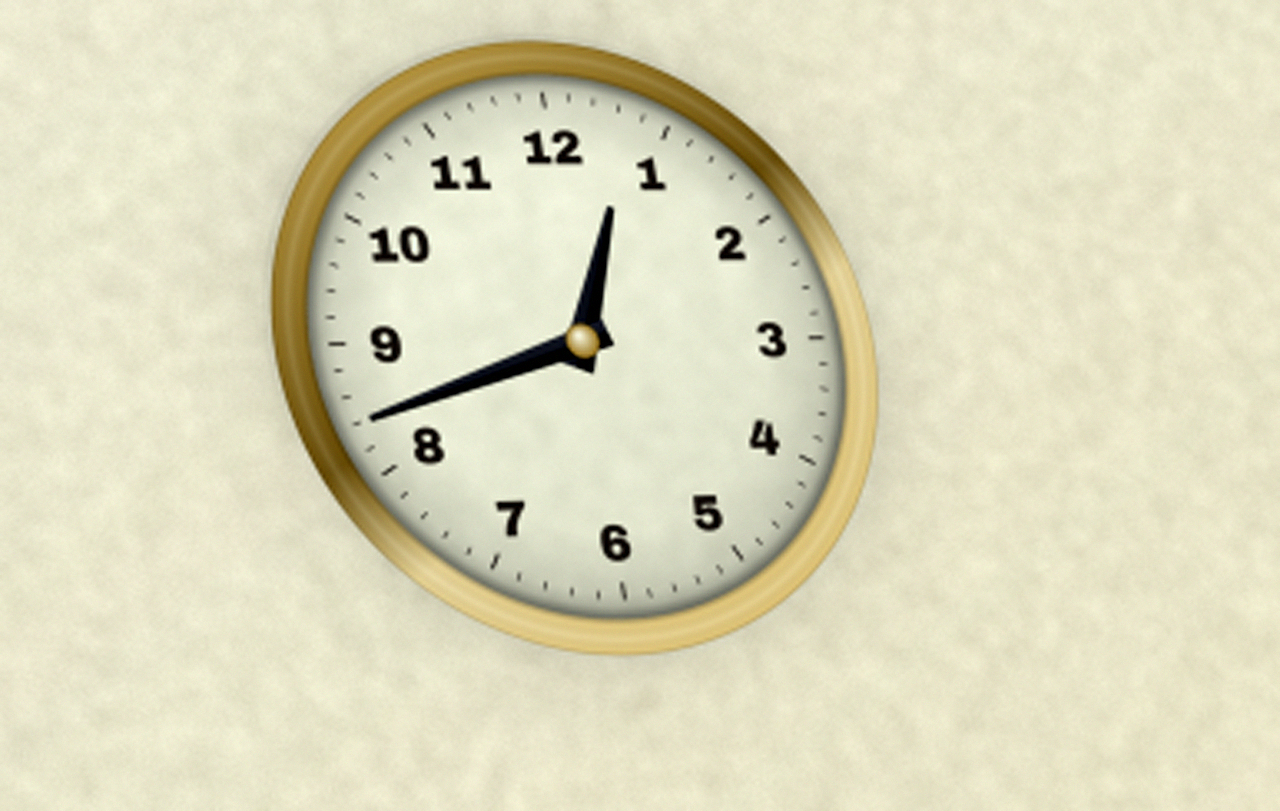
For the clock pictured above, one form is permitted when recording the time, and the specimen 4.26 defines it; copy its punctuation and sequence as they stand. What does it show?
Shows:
12.42
